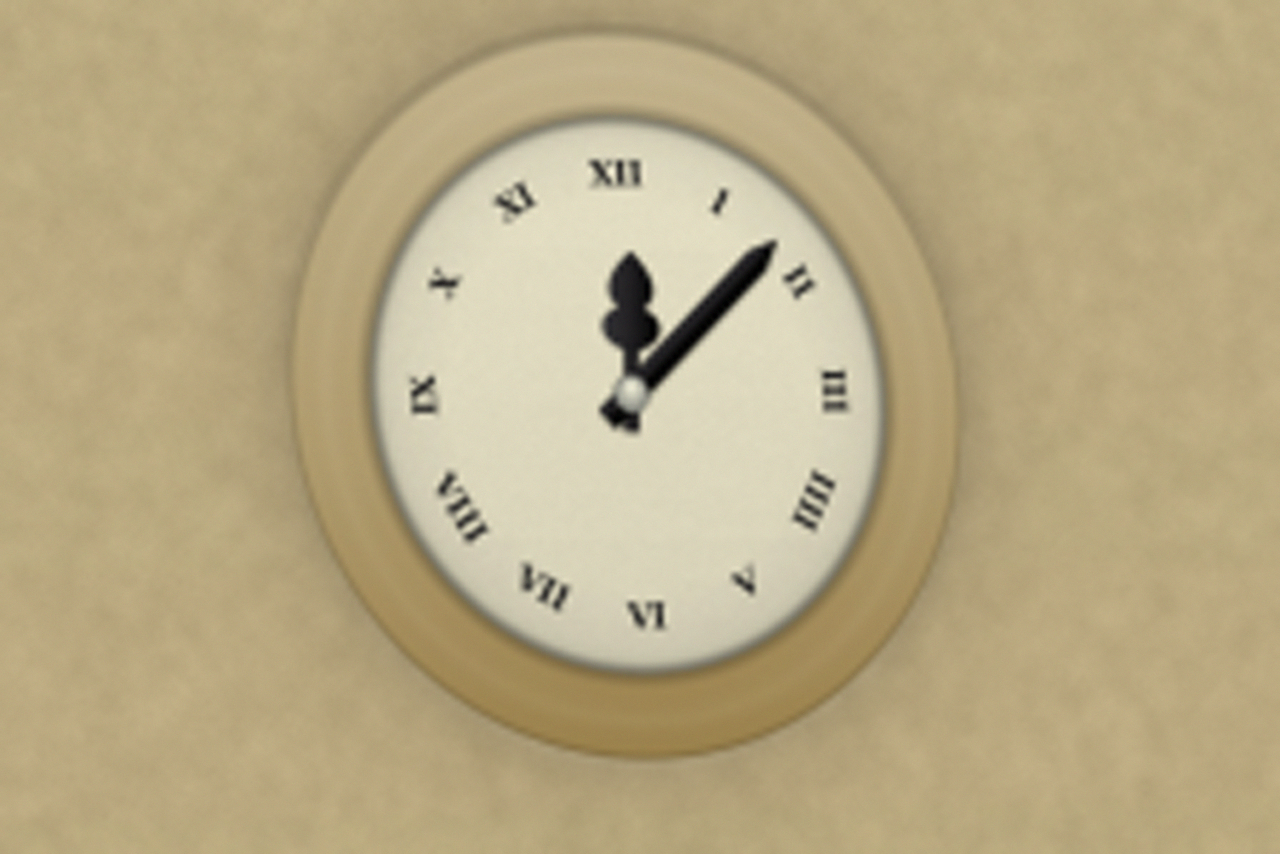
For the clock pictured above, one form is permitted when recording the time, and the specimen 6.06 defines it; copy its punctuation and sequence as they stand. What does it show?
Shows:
12.08
